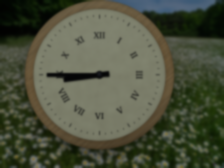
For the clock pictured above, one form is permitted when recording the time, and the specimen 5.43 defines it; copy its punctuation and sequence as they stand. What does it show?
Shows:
8.45
